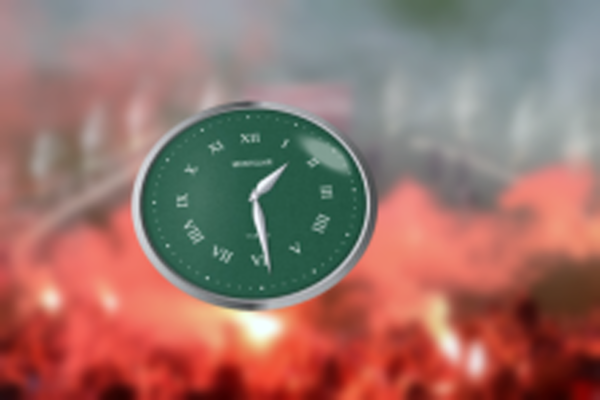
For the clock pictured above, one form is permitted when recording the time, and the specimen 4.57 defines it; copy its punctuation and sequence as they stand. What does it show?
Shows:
1.29
